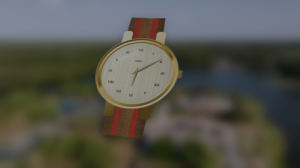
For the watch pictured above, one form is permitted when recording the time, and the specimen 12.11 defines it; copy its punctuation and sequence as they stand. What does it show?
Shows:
6.09
